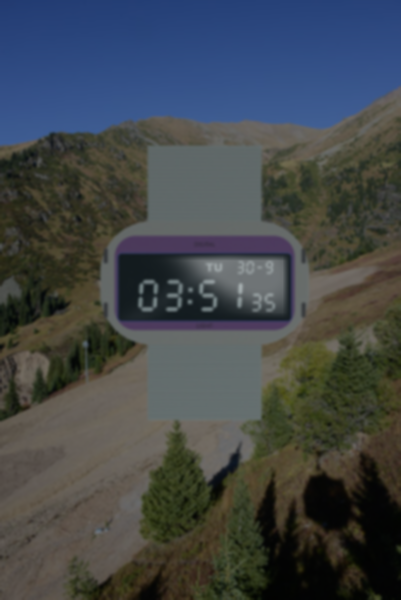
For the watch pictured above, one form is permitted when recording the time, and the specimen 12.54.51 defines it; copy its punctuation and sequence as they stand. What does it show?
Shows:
3.51.35
